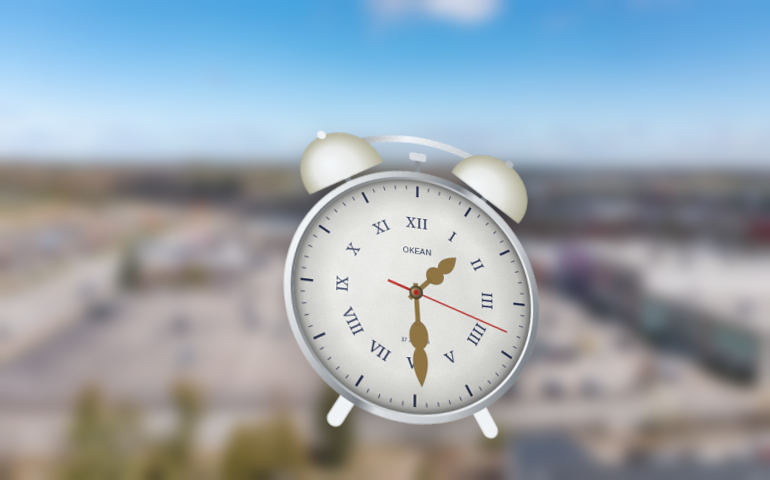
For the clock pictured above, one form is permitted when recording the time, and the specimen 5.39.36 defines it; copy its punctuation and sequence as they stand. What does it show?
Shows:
1.29.18
